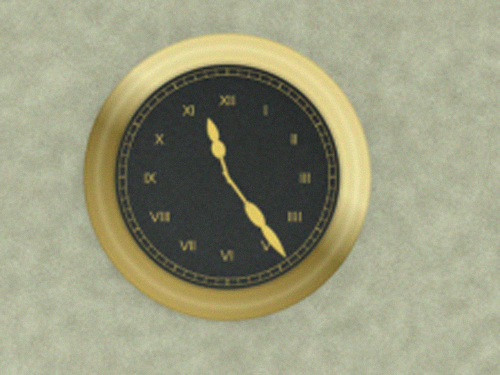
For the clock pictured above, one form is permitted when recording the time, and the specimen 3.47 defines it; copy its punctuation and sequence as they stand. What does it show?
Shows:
11.24
